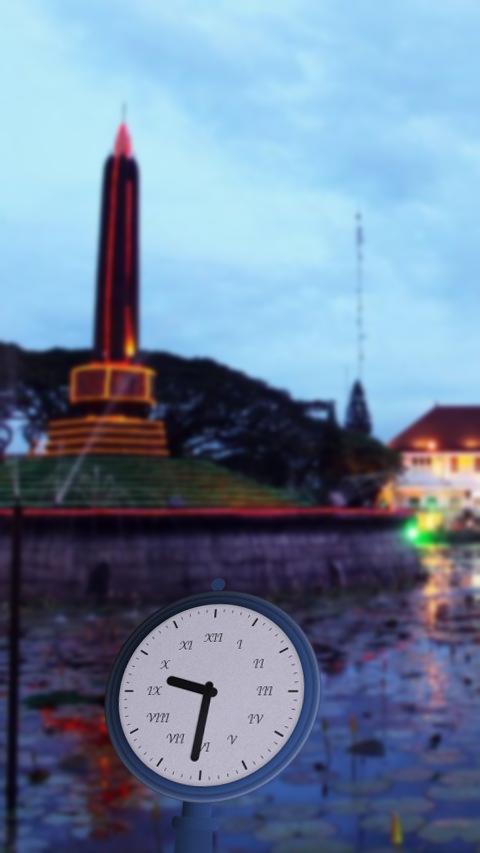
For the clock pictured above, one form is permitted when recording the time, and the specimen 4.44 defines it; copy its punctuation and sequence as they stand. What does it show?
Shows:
9.31
